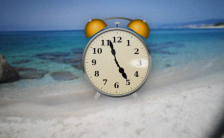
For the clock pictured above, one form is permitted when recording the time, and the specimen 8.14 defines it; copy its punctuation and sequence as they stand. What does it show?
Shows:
4.57
